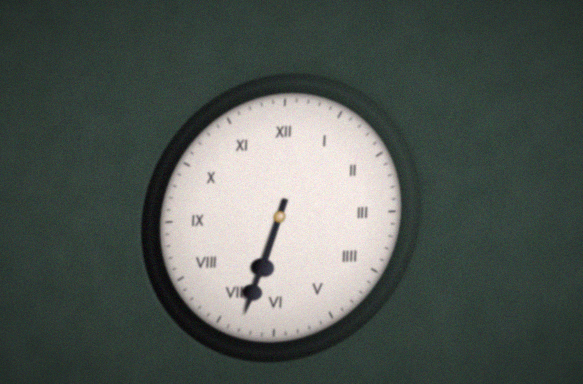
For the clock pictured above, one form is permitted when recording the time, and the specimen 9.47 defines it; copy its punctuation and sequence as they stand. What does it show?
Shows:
6.33
